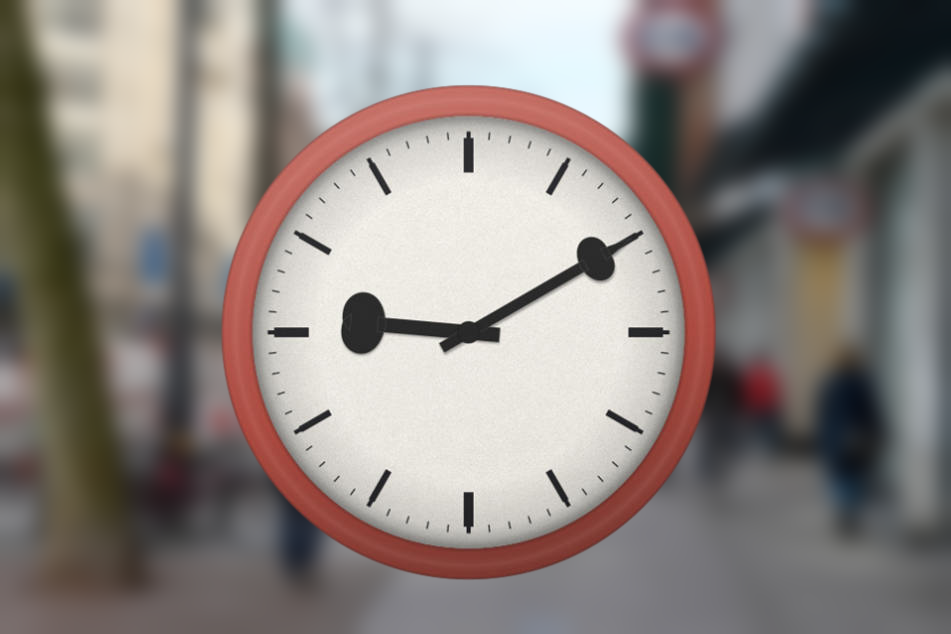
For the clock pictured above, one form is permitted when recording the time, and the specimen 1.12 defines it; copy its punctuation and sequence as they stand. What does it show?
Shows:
9.10
